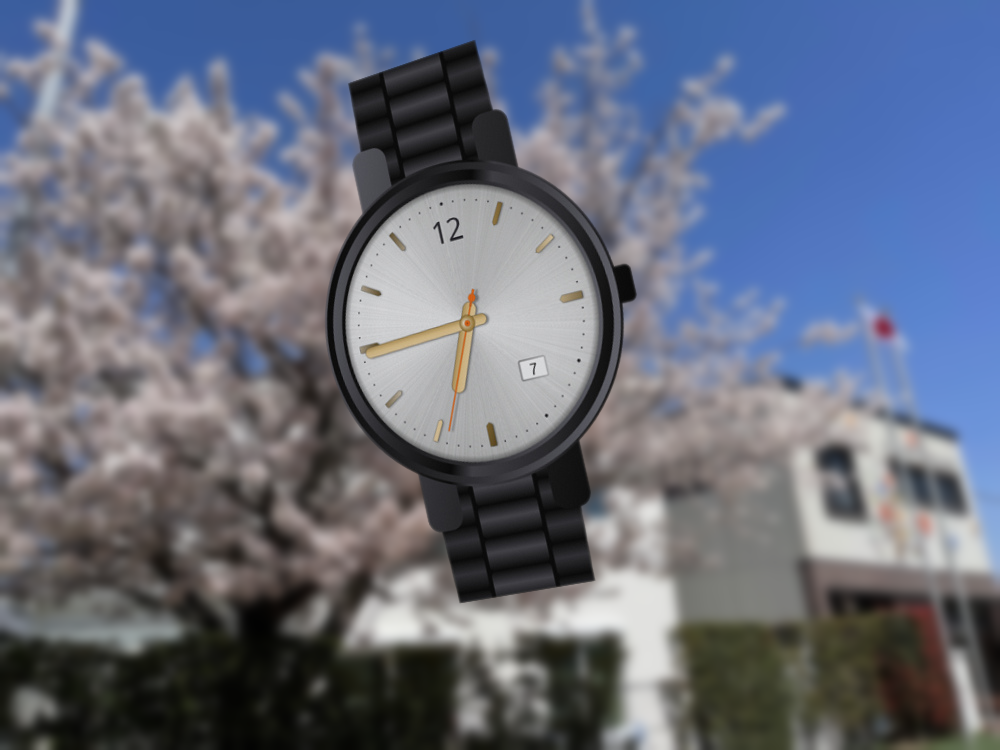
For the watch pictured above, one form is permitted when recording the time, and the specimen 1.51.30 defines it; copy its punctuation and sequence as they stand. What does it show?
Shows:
6.44.34
